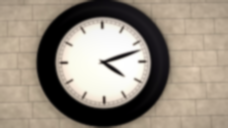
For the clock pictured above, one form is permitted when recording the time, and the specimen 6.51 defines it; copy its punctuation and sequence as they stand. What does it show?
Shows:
4.12
